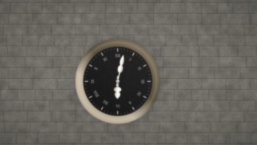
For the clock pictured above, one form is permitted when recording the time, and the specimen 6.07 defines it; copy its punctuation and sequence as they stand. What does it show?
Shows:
6.02
